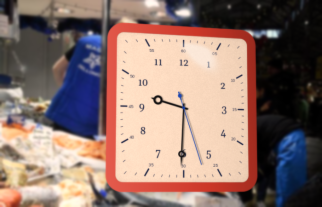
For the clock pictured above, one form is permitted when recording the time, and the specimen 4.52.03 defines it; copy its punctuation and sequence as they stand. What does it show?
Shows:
9.30.27
